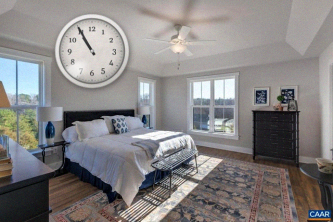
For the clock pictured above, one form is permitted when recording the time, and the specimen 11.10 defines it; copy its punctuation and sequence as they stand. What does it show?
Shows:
10.55
